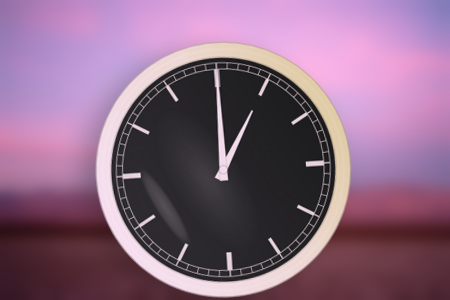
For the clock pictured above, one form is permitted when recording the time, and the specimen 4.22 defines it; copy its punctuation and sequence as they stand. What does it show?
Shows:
1.00
